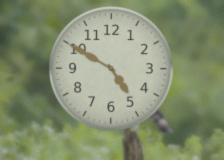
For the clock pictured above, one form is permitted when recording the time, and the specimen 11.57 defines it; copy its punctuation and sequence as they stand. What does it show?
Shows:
4.50
